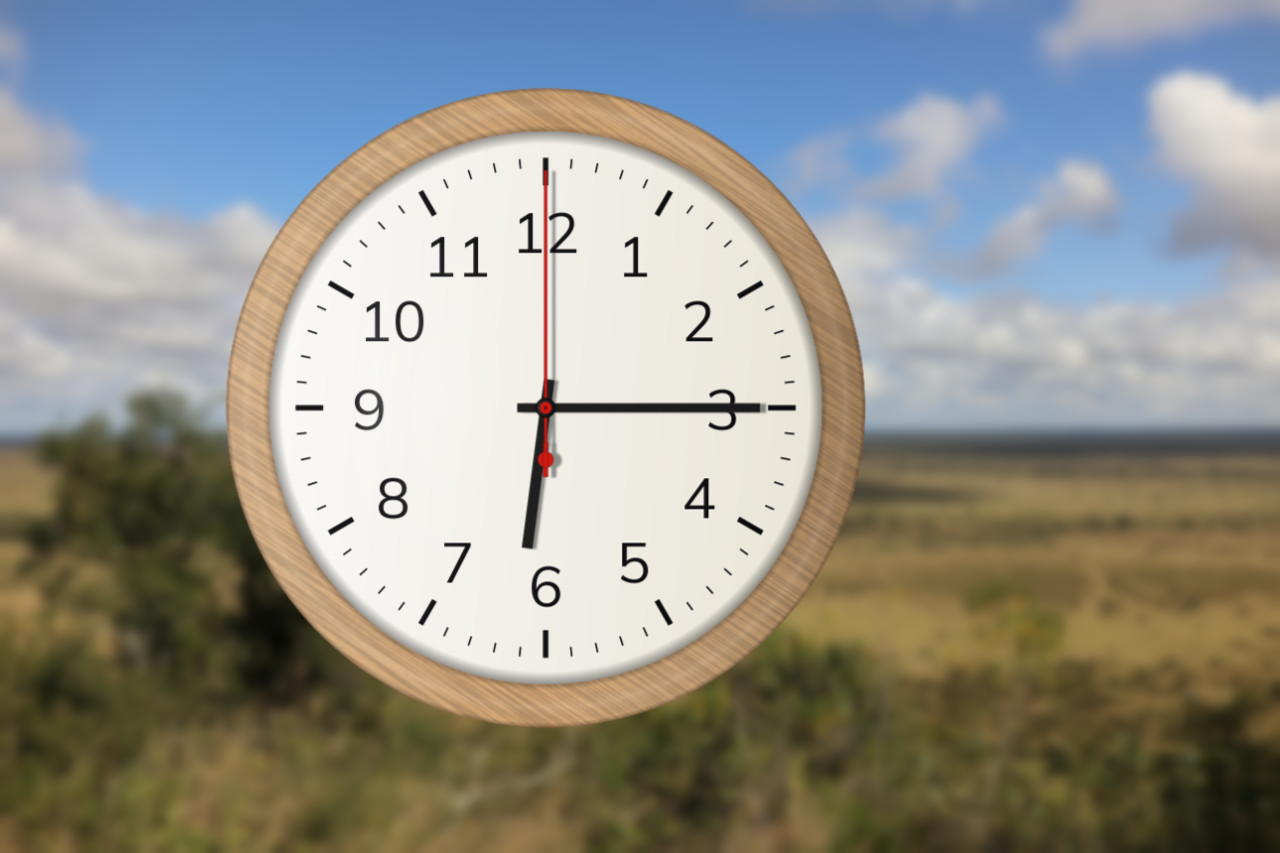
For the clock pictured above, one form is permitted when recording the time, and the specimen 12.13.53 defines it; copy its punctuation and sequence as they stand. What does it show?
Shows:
6.15.00
